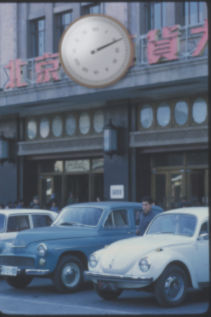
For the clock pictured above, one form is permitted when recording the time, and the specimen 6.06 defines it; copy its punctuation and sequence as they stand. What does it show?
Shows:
2.11
